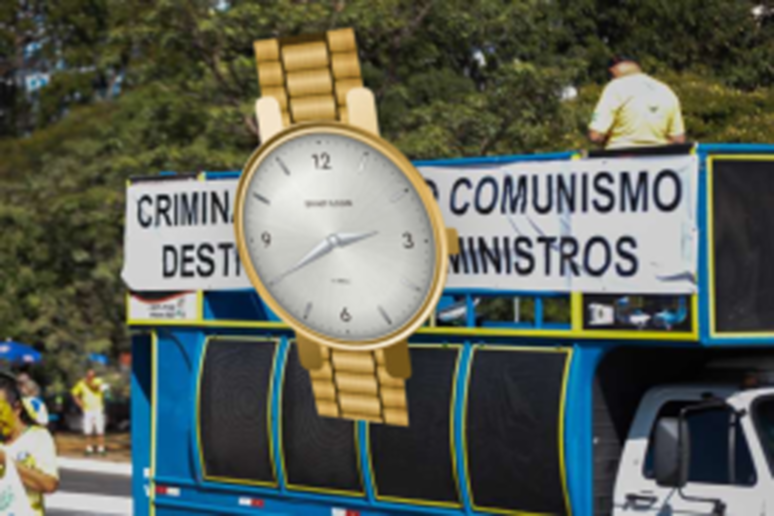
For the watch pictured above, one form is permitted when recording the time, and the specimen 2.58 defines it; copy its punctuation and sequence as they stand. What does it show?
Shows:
2.40
